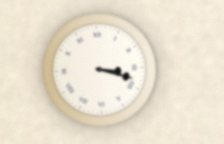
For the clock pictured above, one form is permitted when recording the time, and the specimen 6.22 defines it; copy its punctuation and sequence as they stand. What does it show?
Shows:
3.18
